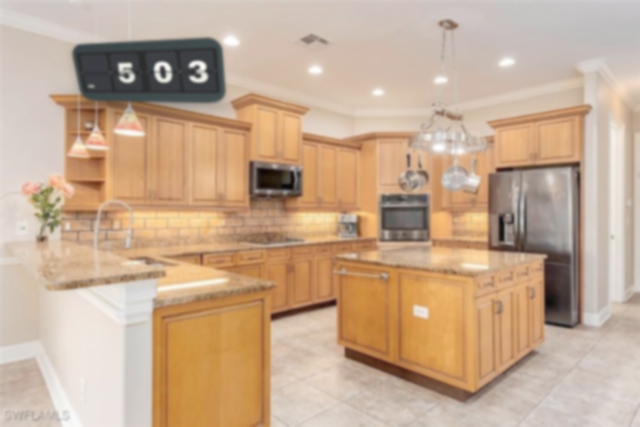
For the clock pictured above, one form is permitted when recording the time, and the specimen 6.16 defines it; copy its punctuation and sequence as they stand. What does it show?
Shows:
5.03
